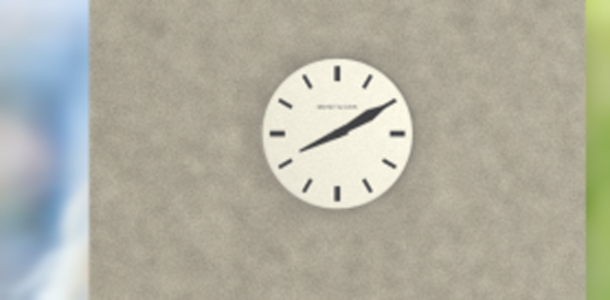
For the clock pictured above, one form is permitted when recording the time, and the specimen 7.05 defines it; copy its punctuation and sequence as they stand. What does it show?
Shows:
8.10
